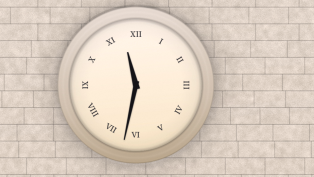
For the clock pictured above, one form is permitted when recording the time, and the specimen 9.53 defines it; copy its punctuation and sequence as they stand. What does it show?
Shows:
11.32
